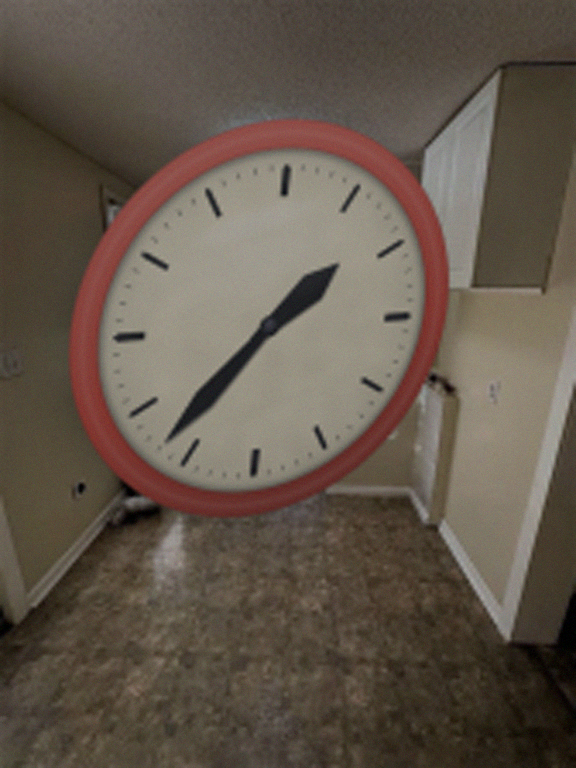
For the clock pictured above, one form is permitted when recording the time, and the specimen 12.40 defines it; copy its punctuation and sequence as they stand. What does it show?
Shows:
1.37
